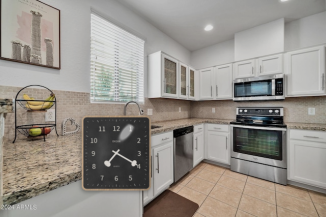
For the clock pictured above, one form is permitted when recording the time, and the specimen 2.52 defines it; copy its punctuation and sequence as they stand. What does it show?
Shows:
7.20
